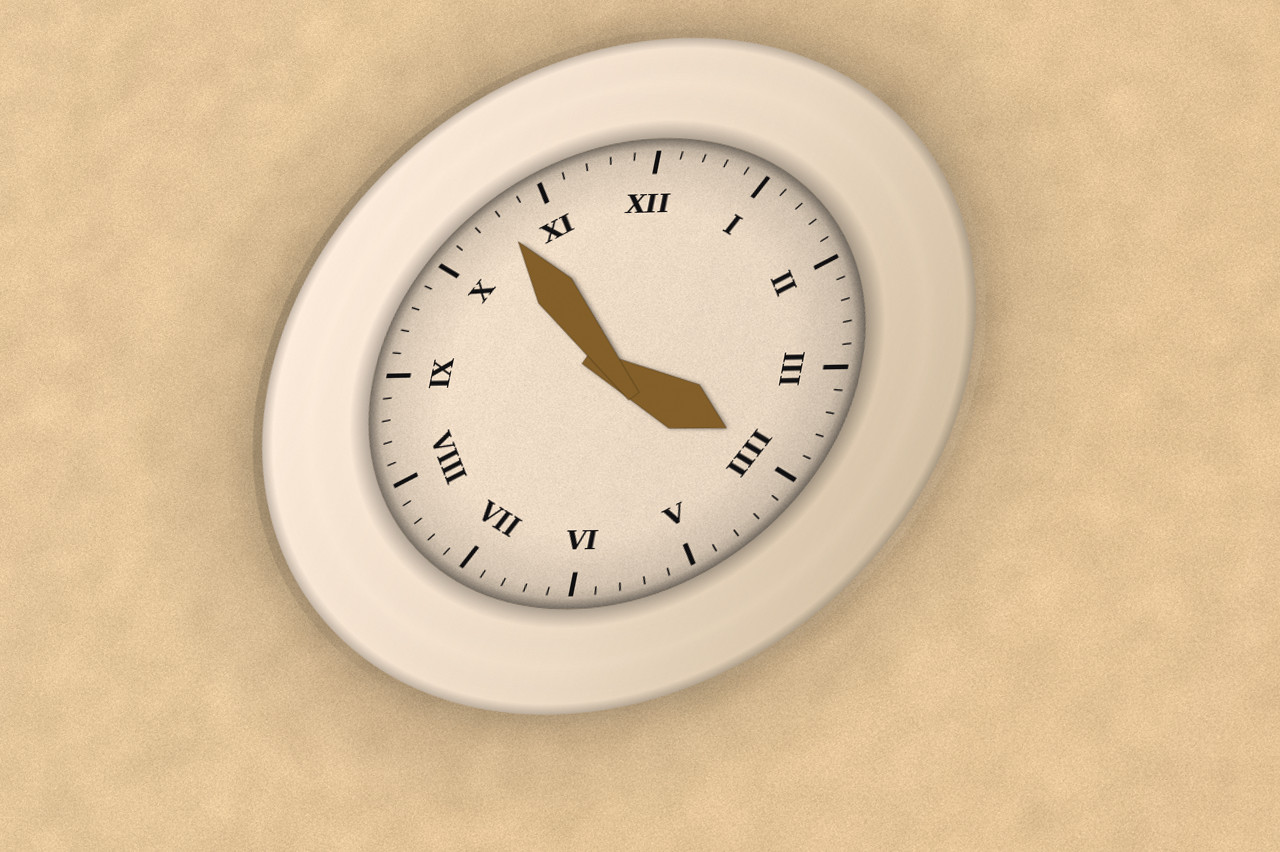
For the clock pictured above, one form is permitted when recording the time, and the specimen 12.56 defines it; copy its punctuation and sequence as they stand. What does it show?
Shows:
3.53
